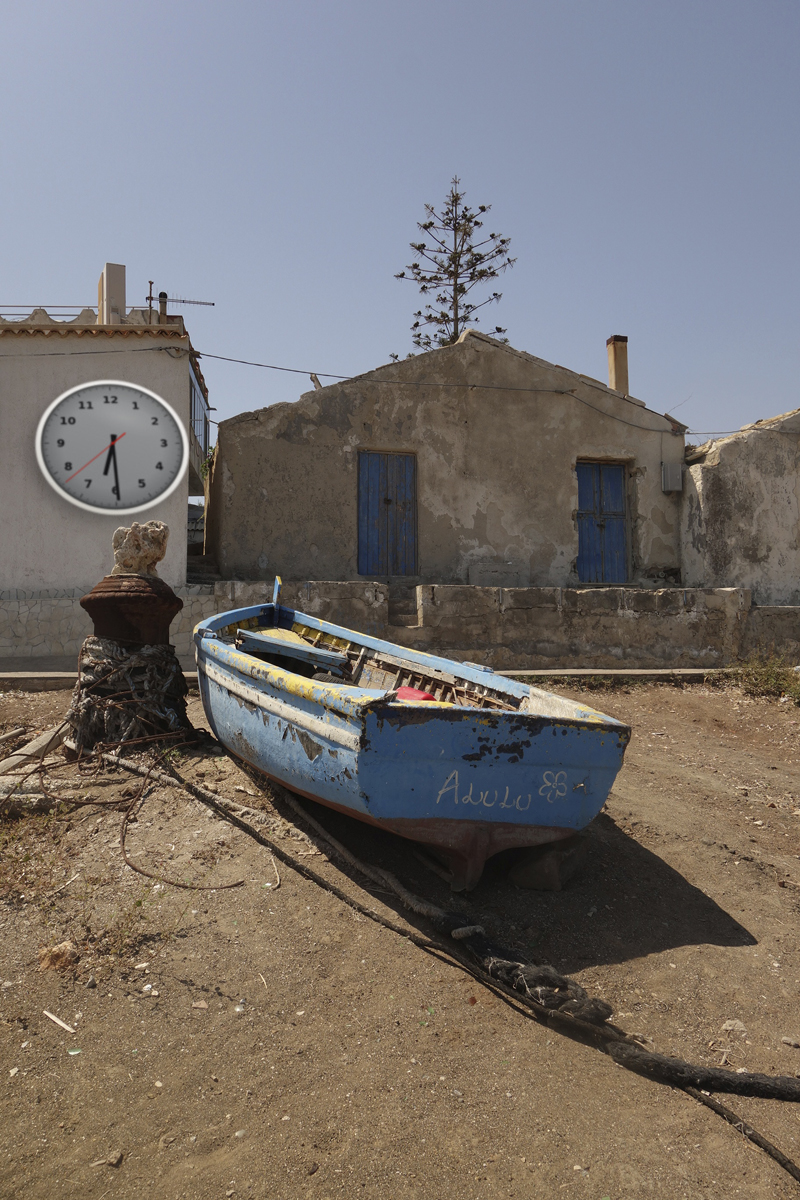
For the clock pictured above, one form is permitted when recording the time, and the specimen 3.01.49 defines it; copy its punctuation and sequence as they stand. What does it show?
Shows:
6.29.38
